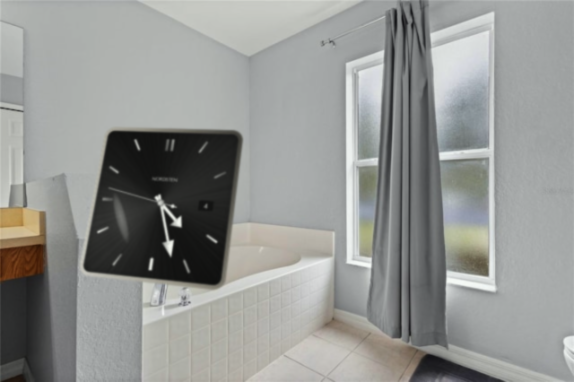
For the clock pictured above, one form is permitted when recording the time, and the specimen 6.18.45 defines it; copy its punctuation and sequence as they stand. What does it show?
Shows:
4.26.47
